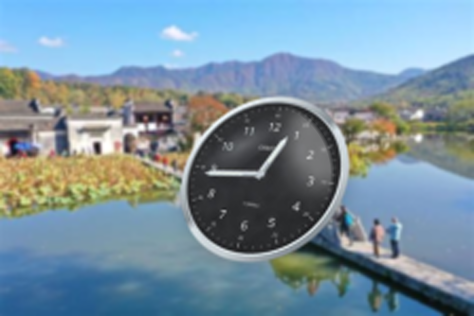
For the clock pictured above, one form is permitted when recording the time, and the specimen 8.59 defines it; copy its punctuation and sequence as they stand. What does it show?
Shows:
12.44
